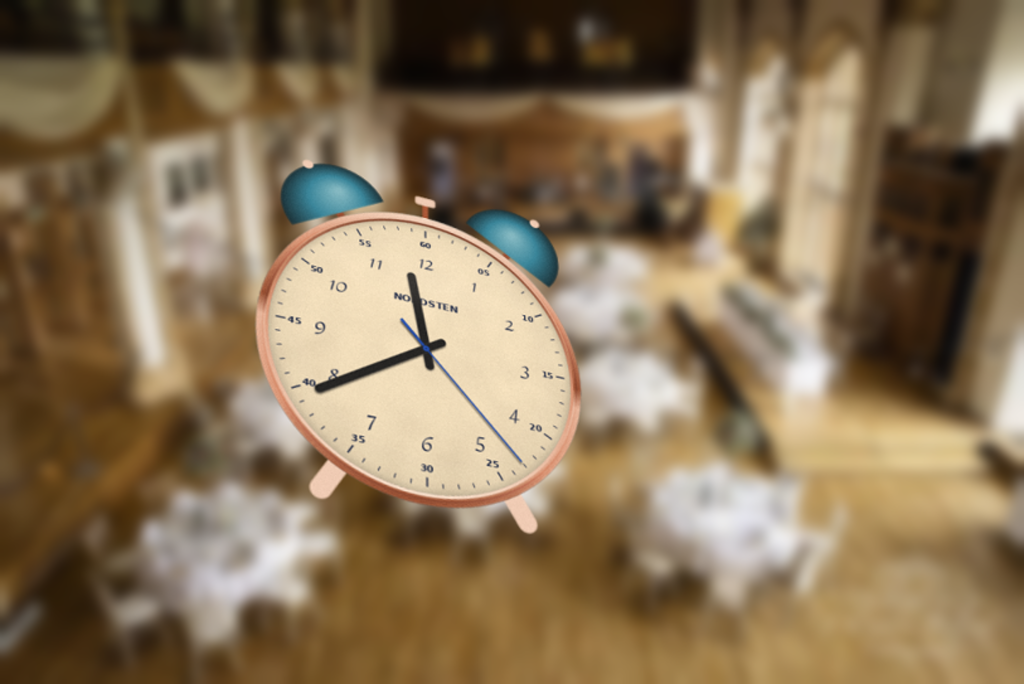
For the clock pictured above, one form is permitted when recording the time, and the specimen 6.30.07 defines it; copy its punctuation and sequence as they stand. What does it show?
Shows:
11.39.23
